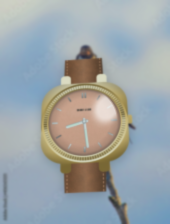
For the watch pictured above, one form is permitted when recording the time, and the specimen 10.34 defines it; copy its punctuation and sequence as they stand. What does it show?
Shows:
8.29
